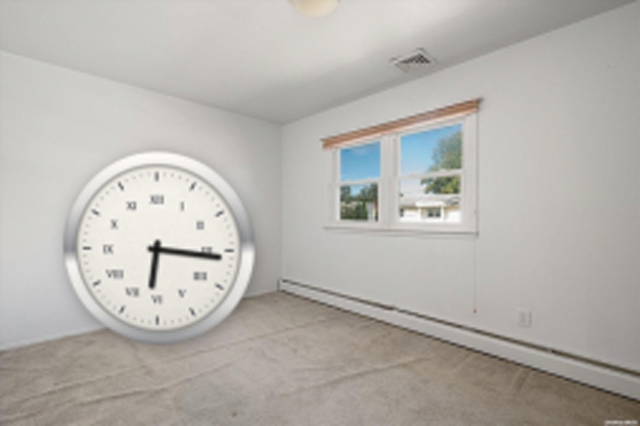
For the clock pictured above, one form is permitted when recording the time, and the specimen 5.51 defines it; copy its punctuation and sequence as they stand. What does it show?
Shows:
6.16
